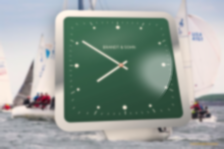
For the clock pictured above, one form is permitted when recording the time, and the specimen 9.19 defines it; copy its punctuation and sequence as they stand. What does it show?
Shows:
7.51
